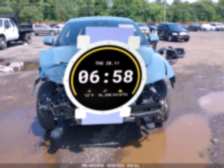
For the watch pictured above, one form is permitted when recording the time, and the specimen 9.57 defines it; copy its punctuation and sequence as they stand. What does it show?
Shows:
6.58
